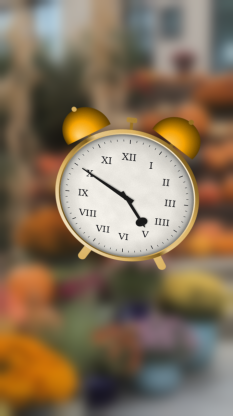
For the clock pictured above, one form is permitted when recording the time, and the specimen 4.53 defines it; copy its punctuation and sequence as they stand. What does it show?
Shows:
4.50
